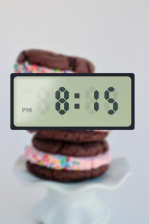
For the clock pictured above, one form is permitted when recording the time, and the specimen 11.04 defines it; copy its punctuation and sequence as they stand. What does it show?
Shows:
8.15
